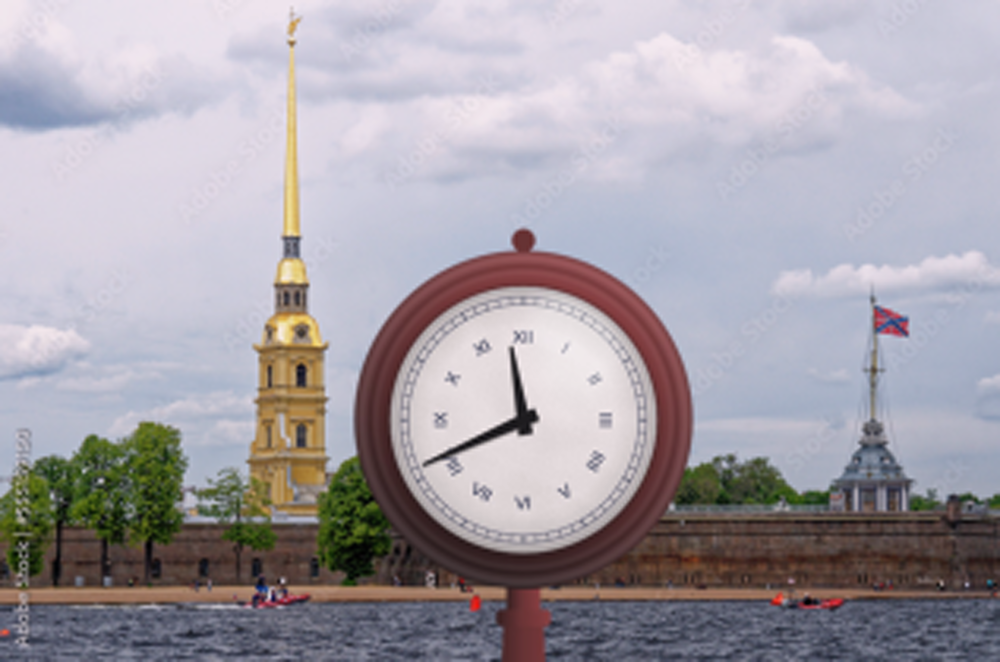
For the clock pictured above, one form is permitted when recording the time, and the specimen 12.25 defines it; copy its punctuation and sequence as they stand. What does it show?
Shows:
11.41
